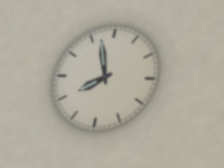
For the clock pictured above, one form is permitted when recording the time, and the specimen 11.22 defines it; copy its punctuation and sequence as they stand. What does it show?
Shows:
7.57
